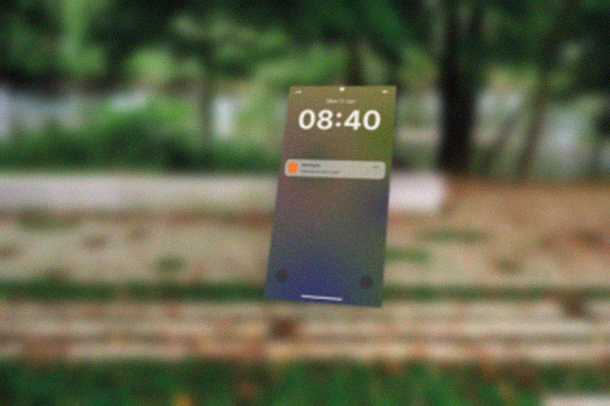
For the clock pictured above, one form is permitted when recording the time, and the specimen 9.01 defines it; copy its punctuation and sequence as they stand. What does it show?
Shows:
8.40
